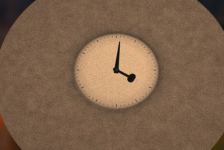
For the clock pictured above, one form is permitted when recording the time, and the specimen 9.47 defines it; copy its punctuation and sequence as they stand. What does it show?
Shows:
4.01
